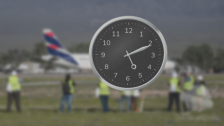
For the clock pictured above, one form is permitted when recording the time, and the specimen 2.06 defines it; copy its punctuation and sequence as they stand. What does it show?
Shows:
5.11
